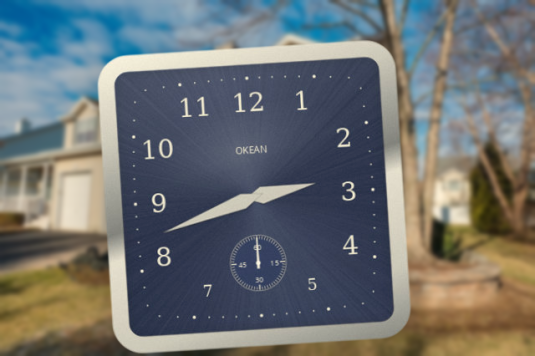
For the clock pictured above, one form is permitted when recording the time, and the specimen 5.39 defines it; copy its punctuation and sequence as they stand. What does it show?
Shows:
2.42
